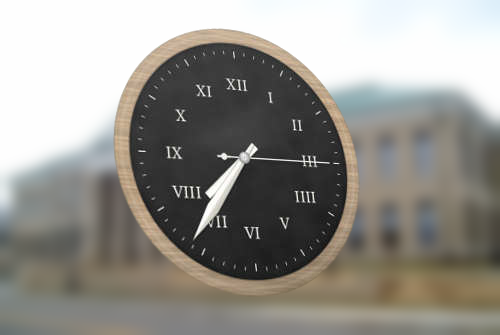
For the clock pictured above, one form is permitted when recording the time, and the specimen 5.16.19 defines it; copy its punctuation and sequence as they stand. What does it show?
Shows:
7.36.15
